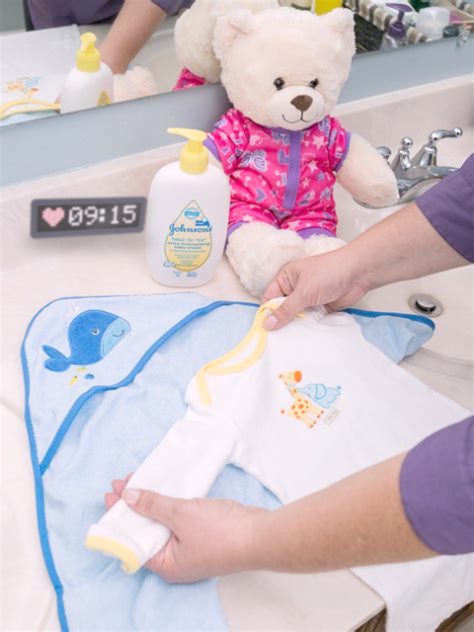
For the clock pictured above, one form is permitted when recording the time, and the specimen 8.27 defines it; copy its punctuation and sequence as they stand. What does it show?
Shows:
9.15
